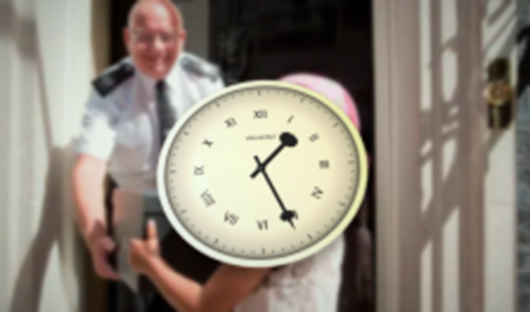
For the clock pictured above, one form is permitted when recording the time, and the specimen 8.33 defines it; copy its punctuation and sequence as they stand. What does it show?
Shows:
1.26
